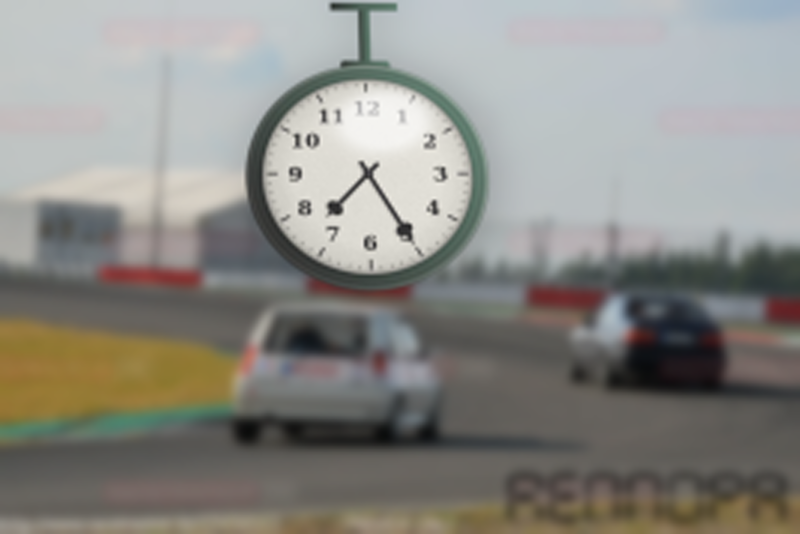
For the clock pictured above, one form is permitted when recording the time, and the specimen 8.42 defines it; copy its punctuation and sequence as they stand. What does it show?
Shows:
7.25
